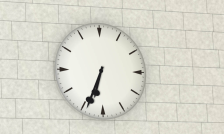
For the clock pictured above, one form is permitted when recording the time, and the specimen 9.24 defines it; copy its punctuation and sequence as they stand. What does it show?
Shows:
6.34
